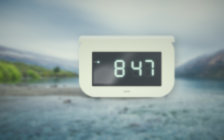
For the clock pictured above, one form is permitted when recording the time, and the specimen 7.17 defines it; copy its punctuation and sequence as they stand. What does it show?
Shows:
8.47
